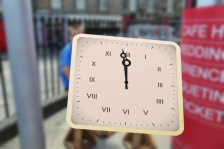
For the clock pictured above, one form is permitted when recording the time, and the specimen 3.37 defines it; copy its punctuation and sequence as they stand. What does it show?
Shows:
11.59
